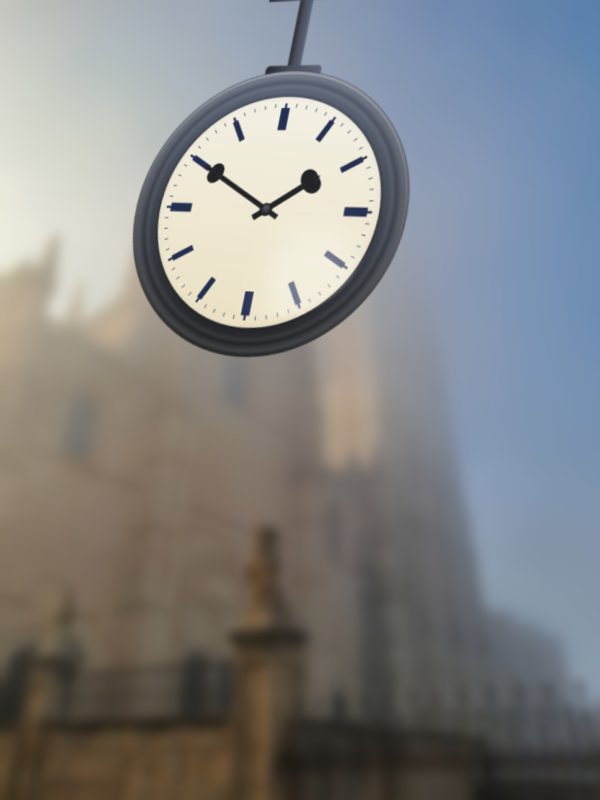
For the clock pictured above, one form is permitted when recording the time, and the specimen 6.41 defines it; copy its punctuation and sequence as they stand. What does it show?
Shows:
1.50
